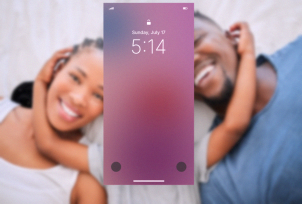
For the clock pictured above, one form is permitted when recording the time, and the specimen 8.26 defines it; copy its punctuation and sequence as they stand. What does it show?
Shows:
5.14
